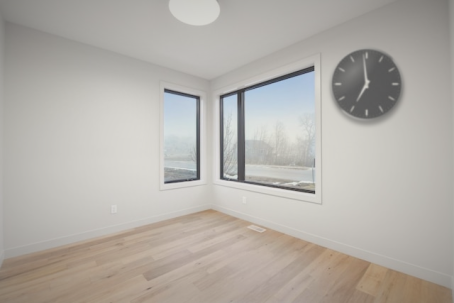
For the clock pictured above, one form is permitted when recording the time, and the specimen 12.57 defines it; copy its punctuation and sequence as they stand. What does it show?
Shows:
6.59
